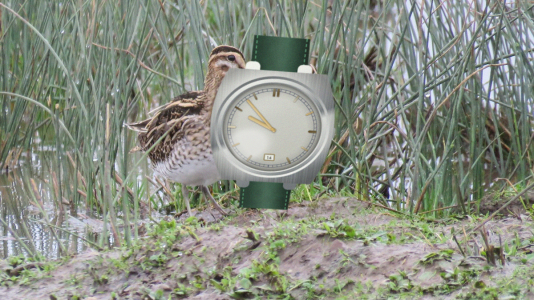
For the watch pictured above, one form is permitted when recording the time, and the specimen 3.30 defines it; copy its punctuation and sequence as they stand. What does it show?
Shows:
9.53
